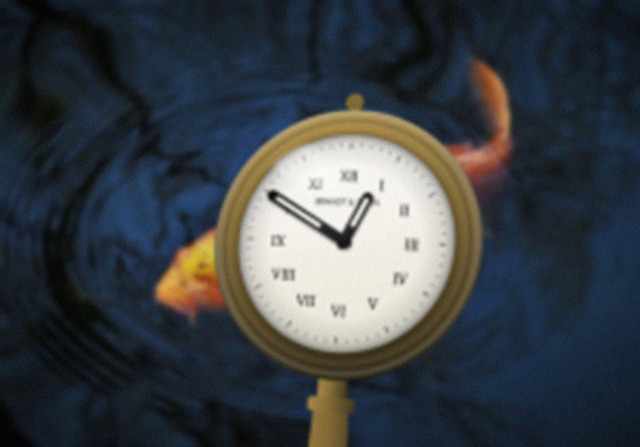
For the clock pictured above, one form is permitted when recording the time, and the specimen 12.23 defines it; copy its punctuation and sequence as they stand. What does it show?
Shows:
12.50
